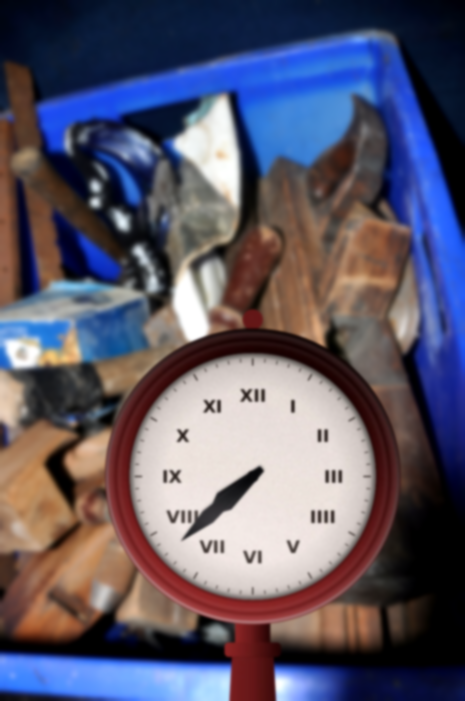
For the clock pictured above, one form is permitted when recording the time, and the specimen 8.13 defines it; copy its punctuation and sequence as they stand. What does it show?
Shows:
7.38
